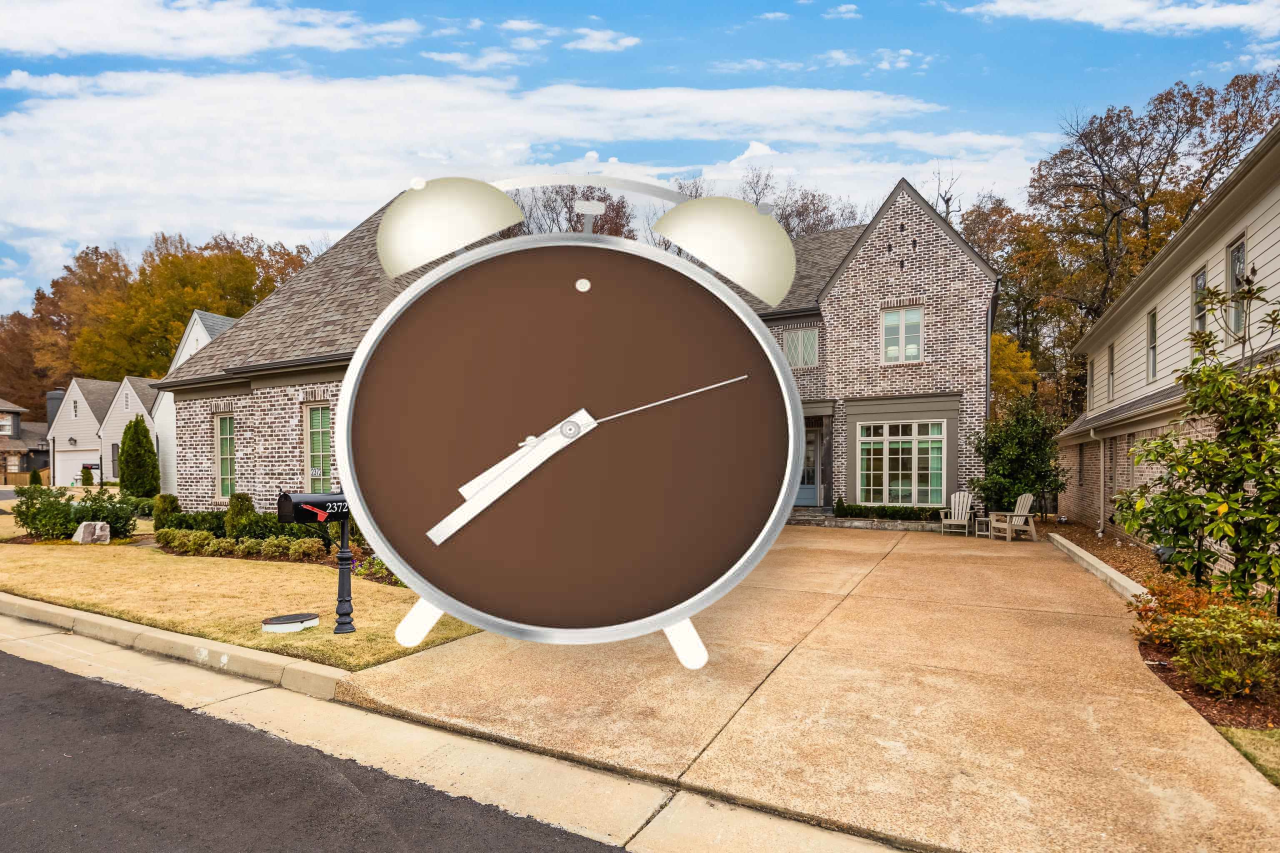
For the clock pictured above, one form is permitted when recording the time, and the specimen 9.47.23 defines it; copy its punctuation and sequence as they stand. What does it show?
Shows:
7.37.11
